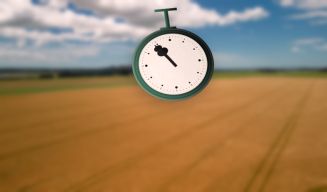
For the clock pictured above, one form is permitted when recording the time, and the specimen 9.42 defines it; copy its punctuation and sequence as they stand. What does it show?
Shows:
10.54
